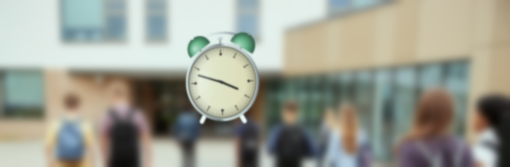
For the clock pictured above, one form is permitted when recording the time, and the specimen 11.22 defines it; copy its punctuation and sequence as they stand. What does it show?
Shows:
3.48
